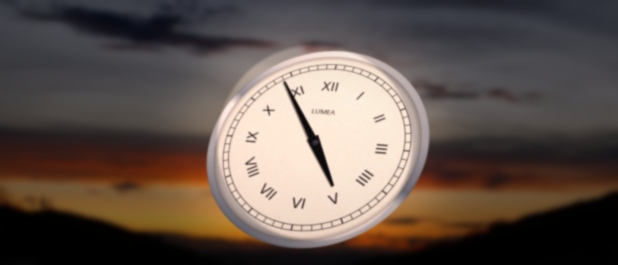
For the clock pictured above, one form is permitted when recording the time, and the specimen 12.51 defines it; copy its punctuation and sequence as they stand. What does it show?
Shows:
4.54
